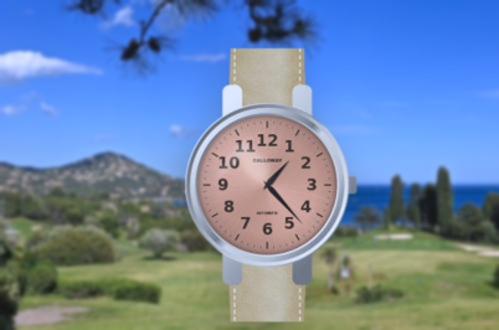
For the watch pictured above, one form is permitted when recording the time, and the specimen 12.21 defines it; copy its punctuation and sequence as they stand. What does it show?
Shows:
1.23
